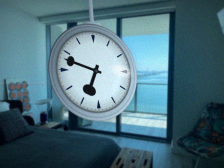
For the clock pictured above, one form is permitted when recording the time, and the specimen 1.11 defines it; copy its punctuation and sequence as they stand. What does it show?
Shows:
6.48
